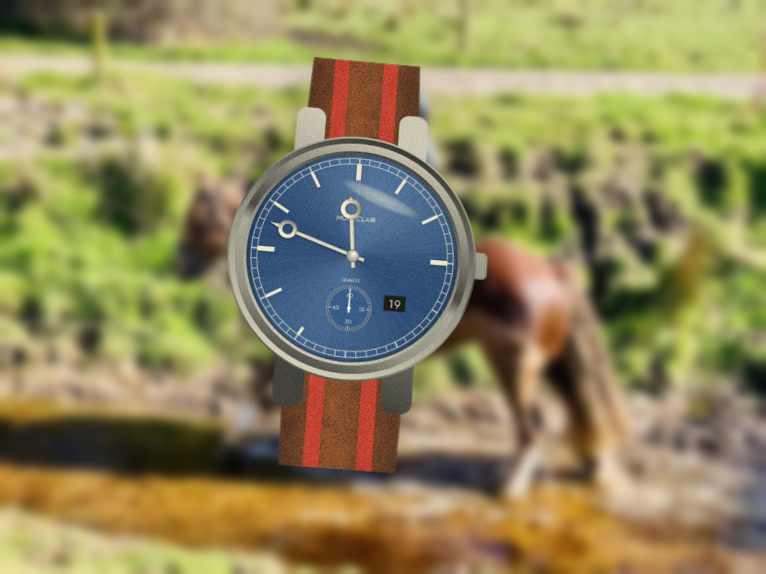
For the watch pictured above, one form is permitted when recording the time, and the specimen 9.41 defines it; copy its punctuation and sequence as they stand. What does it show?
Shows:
11.48
